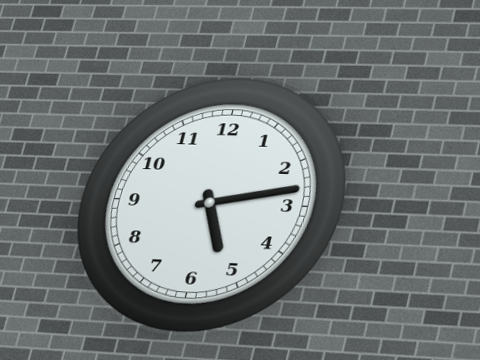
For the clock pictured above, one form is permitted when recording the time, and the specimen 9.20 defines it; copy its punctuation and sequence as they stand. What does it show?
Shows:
5.13
